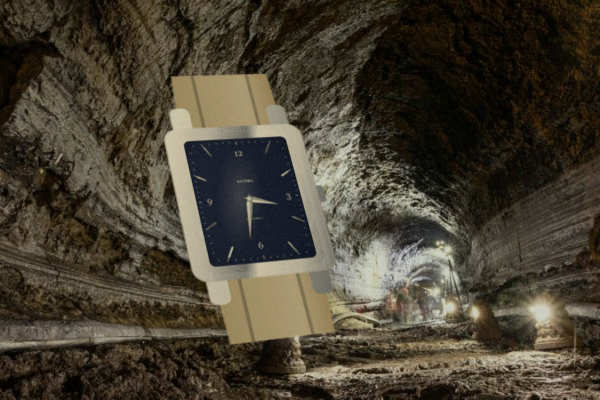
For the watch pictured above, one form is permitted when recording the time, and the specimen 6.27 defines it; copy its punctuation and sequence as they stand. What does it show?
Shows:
3.32
